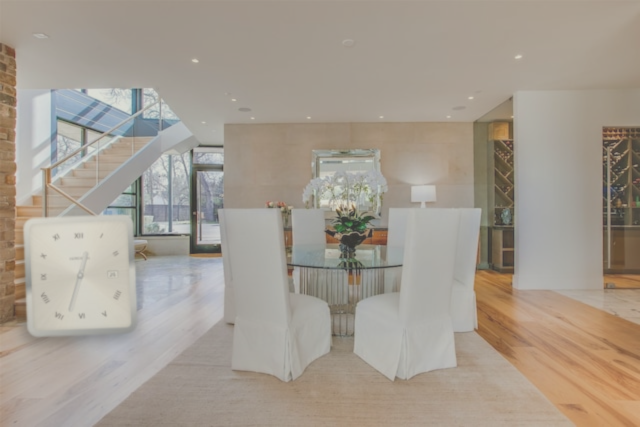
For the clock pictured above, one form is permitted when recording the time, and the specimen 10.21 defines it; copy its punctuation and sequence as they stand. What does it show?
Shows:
12.33
